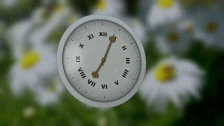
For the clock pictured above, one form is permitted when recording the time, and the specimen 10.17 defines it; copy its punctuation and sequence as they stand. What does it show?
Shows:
7.04
